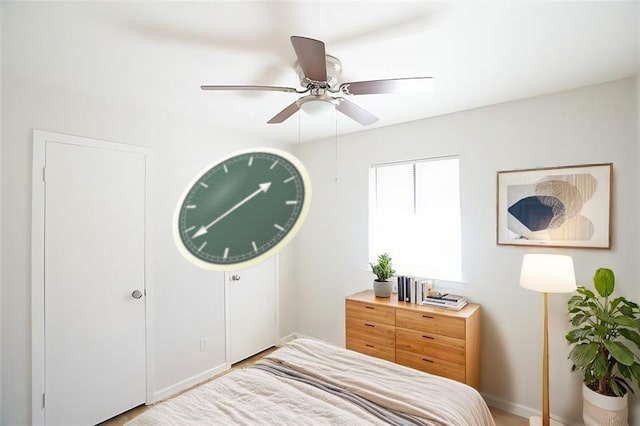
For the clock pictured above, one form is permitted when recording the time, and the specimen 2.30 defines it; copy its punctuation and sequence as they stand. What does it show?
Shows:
1.38
